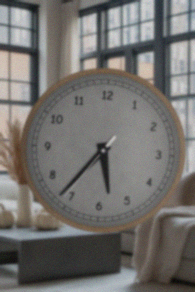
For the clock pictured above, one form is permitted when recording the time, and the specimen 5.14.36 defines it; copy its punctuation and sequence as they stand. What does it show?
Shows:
5.36.36
